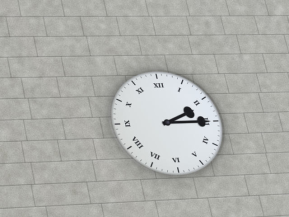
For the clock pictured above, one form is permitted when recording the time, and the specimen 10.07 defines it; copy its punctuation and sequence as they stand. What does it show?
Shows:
2.15
